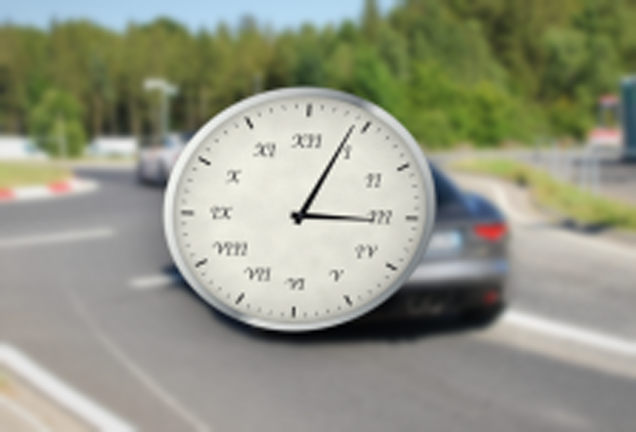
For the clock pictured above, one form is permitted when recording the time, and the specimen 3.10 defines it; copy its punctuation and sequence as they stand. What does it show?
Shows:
3.04
